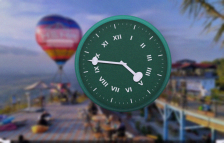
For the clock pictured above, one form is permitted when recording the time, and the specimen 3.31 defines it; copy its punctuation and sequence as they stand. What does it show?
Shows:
4.48
